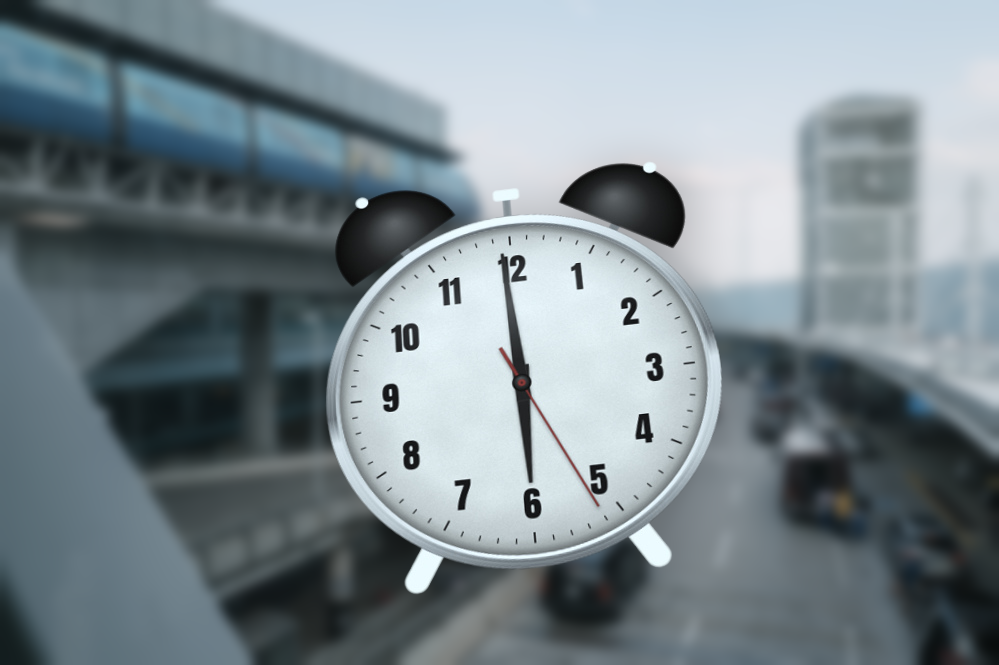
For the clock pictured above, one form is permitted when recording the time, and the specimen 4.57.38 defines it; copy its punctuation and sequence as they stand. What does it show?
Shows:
5.59.26
